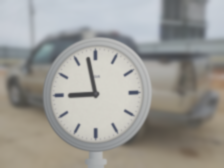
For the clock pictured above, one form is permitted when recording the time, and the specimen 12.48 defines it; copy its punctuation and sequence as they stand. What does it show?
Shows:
8.58
